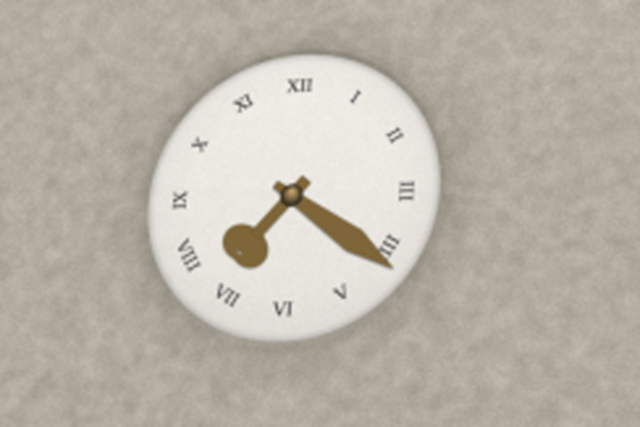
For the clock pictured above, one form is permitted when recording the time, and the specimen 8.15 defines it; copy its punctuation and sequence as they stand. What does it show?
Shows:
7.21
